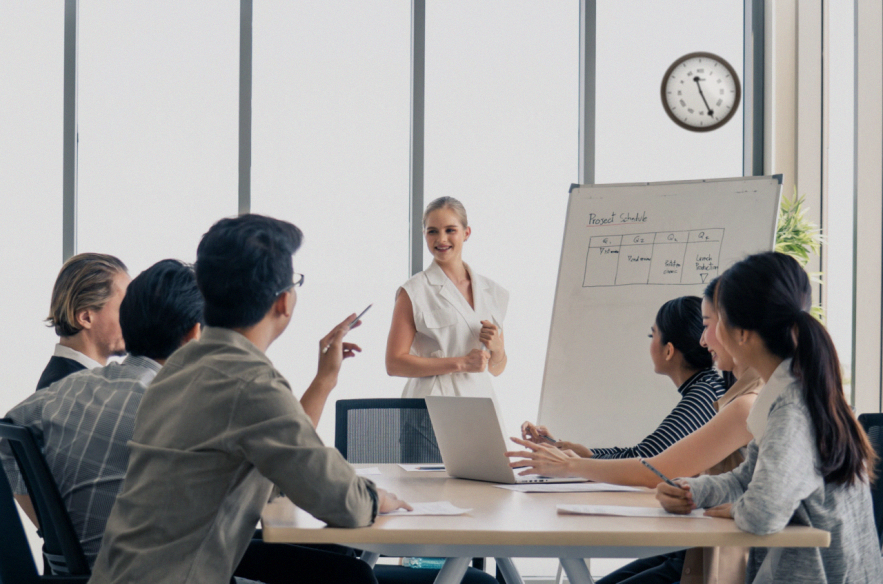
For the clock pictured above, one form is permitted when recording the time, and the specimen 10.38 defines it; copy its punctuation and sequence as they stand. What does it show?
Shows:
11.26
